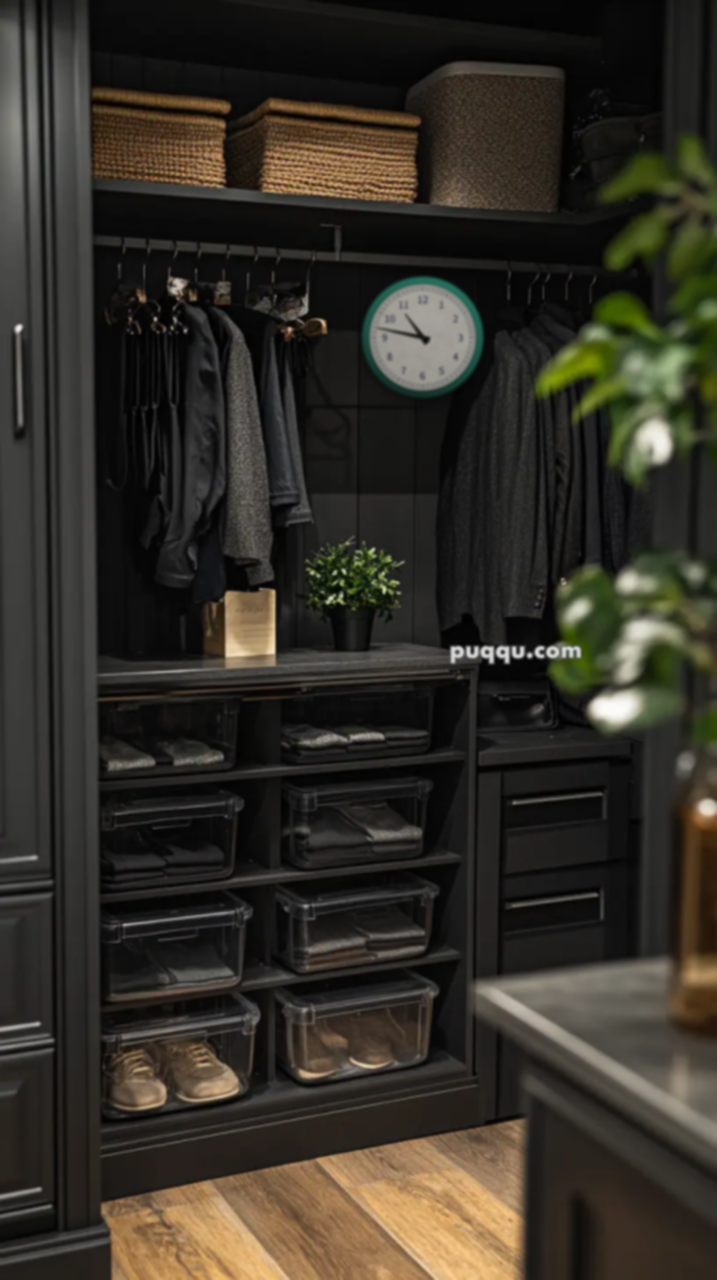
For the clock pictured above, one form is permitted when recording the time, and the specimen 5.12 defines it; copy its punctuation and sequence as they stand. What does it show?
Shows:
10.47
